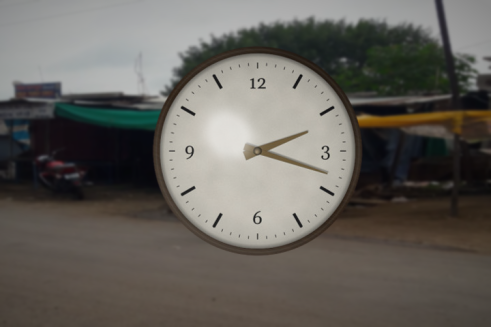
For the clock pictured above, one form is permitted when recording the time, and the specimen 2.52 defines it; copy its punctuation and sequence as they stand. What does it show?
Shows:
2.18
